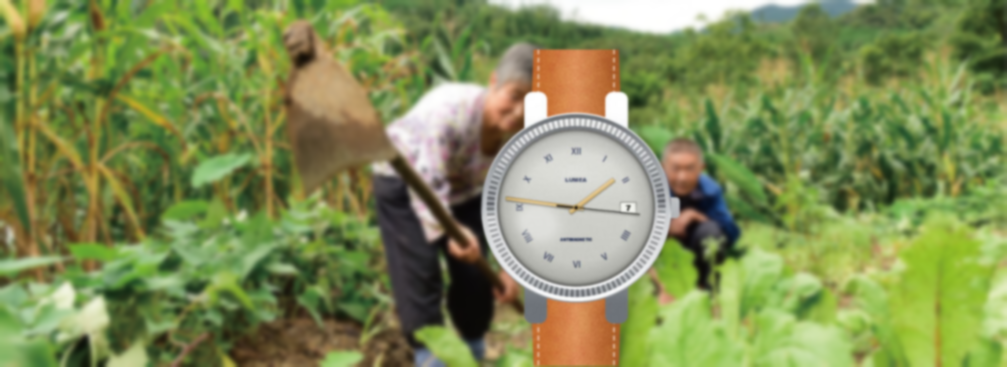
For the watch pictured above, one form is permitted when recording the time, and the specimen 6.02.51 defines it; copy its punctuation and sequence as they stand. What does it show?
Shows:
1.46.16
